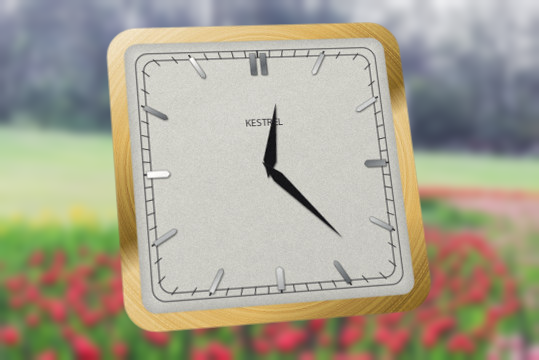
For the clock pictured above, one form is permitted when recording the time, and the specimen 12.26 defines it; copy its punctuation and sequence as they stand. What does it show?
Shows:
12.23
